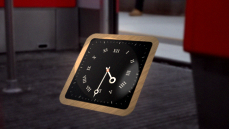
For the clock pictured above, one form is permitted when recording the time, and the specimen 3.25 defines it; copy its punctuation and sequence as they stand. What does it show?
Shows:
4.31
